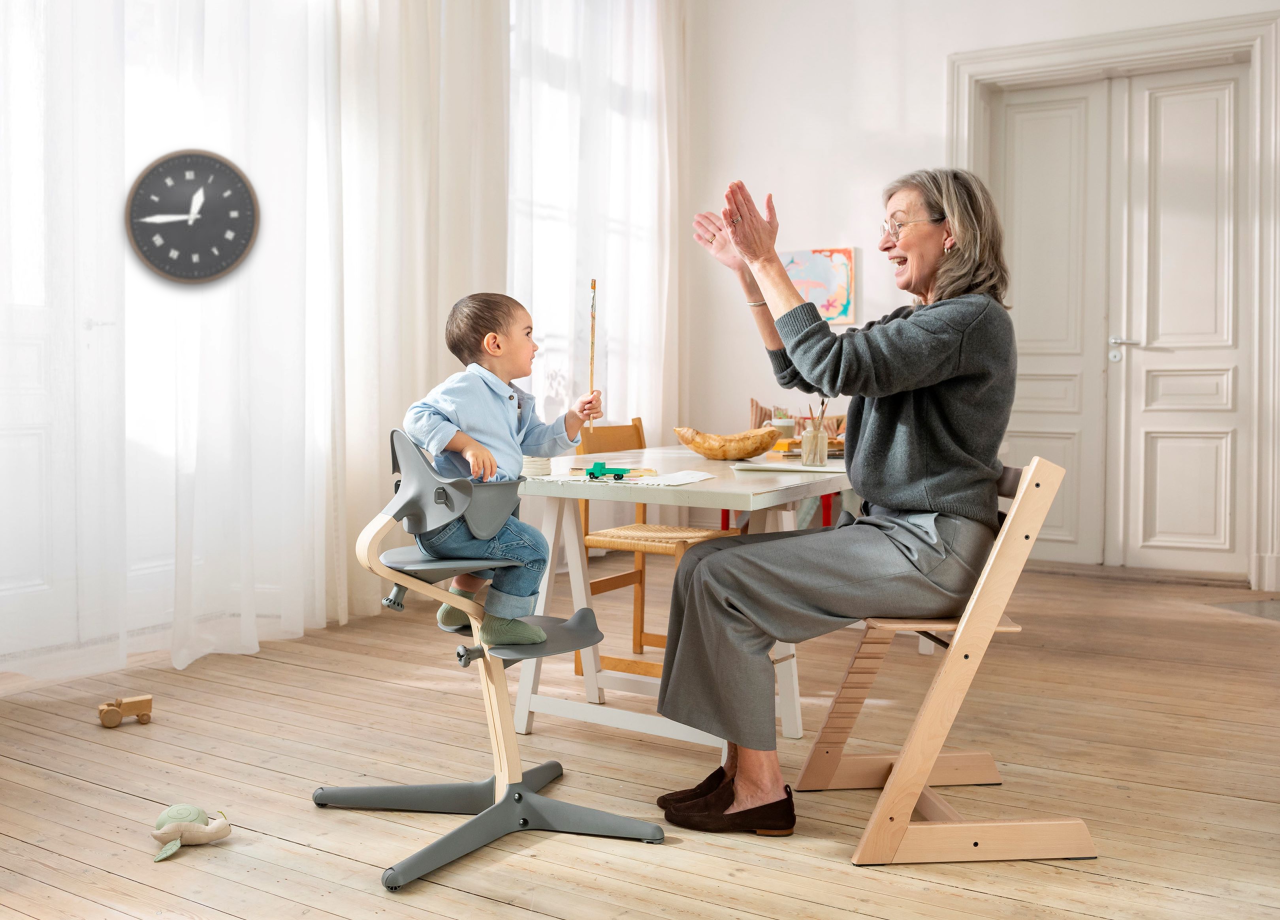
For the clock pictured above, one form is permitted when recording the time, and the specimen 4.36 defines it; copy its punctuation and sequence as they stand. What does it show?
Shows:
12.45
